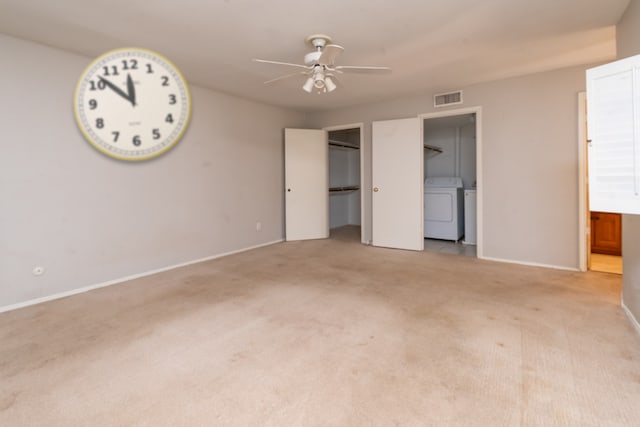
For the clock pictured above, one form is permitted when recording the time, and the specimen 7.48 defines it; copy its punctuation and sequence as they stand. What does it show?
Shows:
11.52
